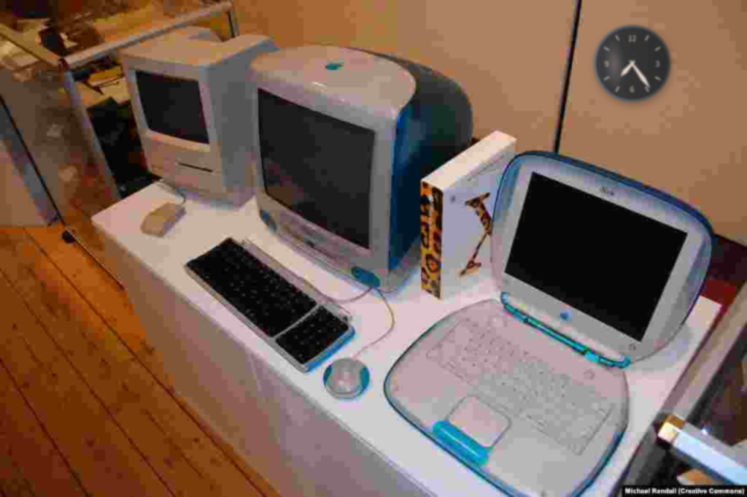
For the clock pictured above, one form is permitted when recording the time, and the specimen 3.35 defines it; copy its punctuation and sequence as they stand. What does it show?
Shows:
7.24
